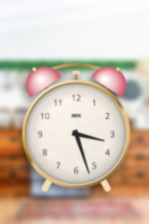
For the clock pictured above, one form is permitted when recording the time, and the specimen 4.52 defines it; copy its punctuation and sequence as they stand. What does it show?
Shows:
3.27
